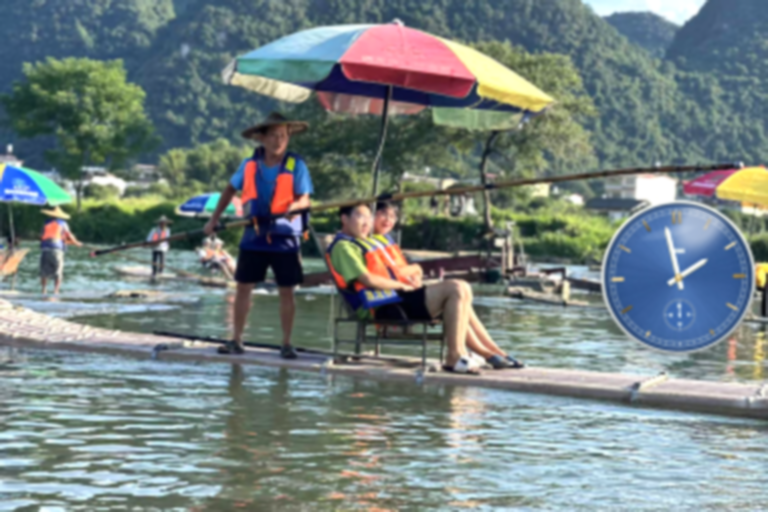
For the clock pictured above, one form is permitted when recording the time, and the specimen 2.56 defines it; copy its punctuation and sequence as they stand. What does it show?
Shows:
1.58
